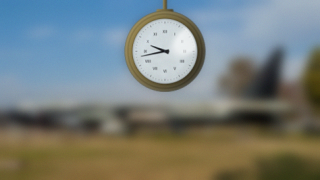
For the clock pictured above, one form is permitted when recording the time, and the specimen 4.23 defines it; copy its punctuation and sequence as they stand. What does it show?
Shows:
9.43
